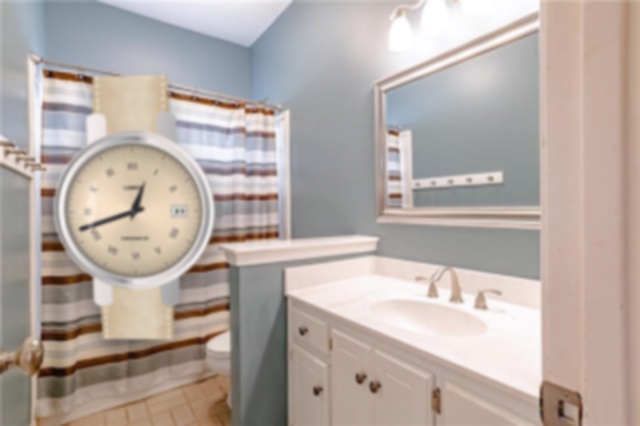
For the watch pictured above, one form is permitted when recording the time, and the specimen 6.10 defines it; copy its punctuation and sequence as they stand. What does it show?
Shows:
12.42
